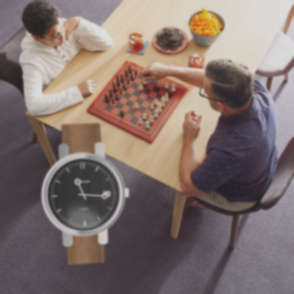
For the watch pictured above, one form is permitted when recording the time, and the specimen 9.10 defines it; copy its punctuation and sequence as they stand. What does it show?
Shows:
11.16
